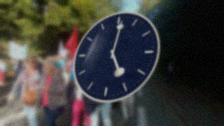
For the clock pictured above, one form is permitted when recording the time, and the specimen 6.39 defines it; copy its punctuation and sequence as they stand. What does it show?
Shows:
5.01
